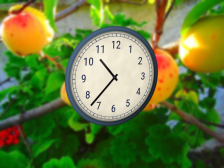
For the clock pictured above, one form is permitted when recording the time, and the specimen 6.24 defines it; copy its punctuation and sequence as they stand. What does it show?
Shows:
10.37
